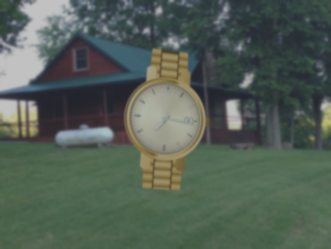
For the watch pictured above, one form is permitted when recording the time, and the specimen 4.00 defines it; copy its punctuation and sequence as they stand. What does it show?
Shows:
7.16
